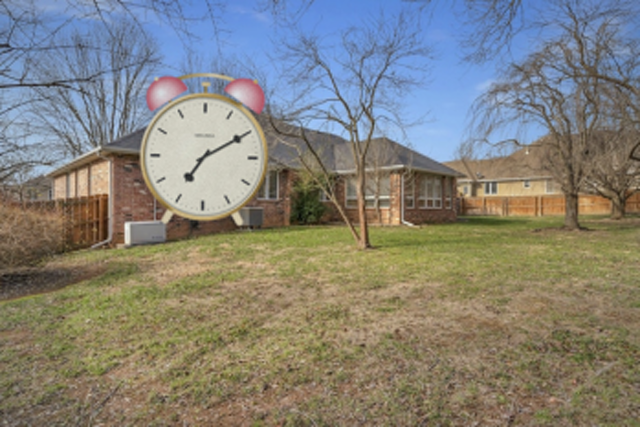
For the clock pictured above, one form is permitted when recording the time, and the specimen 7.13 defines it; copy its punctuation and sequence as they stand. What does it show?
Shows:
7.10
